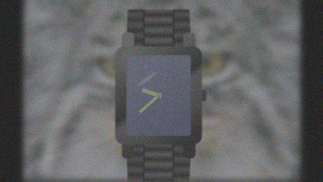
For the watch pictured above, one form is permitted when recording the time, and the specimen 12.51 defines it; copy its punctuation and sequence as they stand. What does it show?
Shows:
9.38
